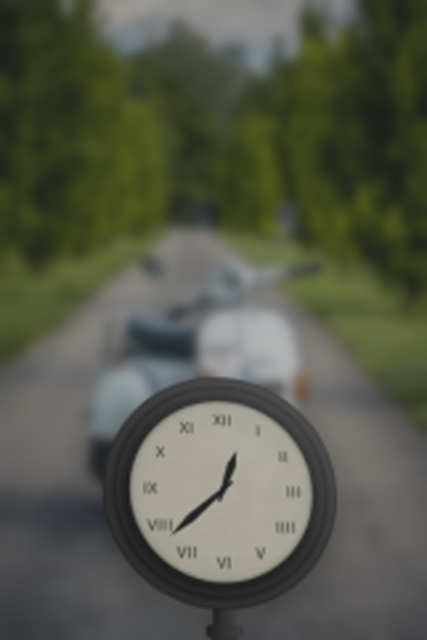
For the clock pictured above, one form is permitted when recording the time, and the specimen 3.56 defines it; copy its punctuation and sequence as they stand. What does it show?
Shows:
12.38
